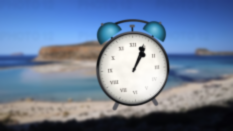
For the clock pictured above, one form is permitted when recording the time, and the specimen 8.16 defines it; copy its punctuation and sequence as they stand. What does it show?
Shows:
1.04
